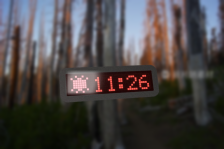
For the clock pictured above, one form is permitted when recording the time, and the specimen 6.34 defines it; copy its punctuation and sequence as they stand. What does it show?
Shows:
11.26
